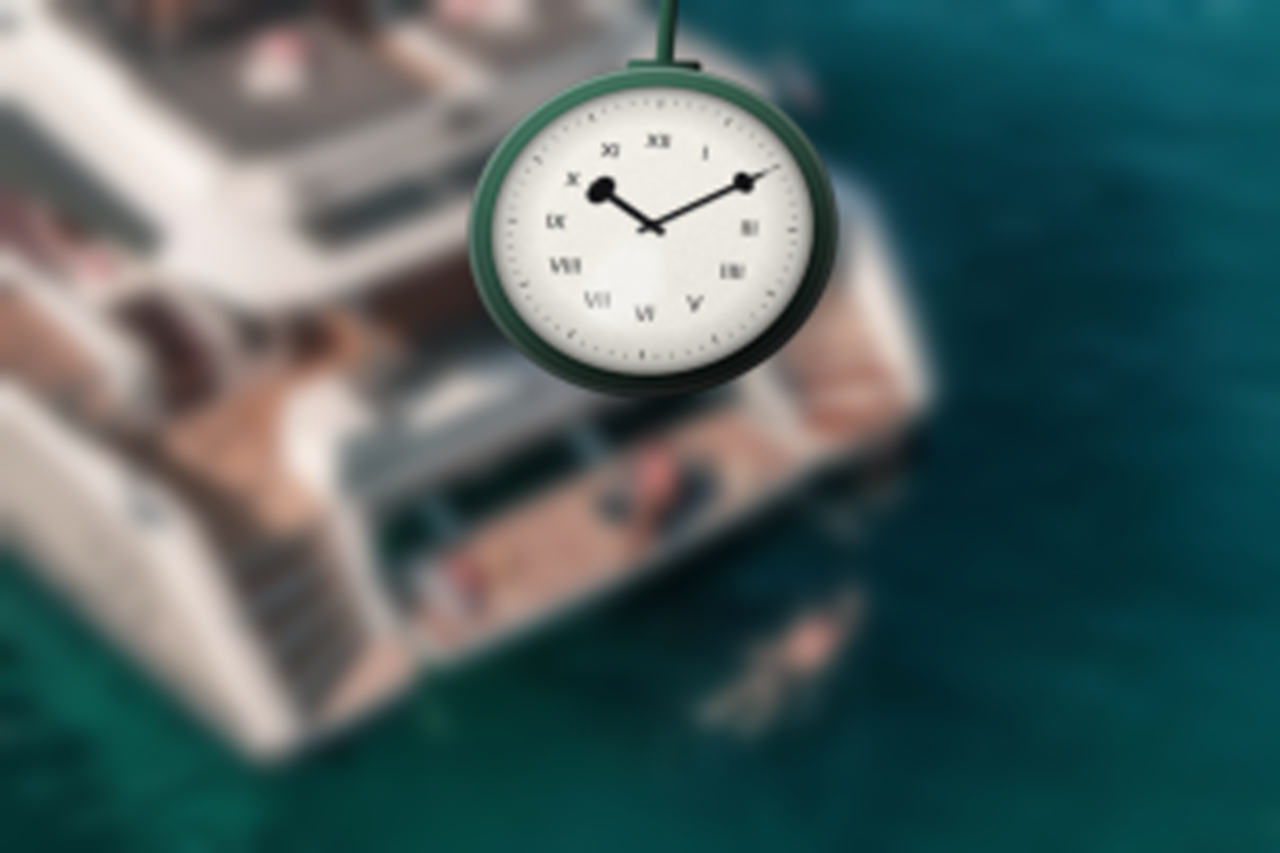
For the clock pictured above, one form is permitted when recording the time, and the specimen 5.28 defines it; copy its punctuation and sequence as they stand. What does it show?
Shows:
10.10
